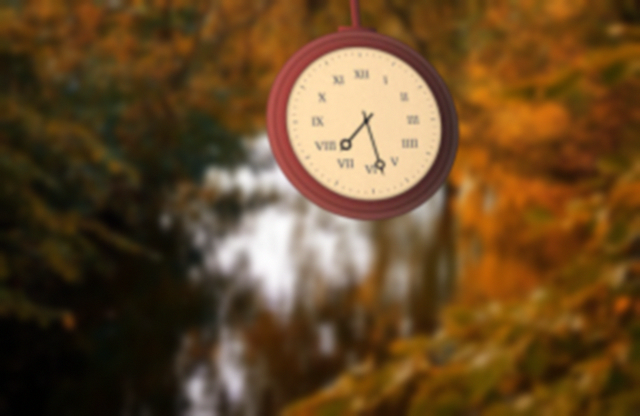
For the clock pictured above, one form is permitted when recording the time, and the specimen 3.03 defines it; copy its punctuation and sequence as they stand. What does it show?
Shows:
7.28
